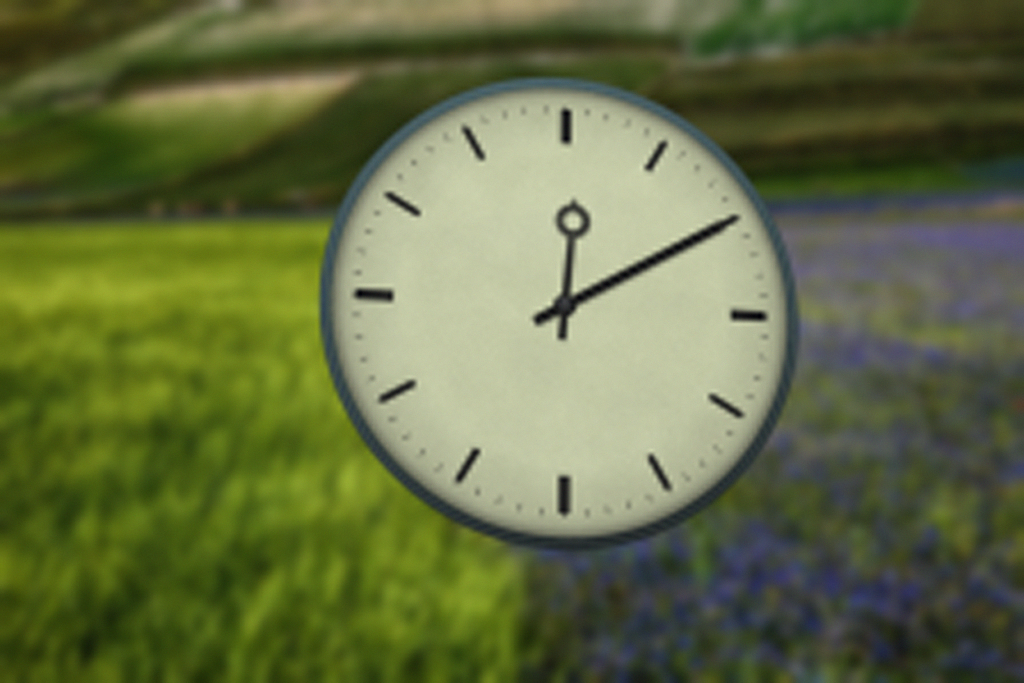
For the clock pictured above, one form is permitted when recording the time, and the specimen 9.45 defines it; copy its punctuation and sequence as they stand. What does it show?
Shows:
12.10
